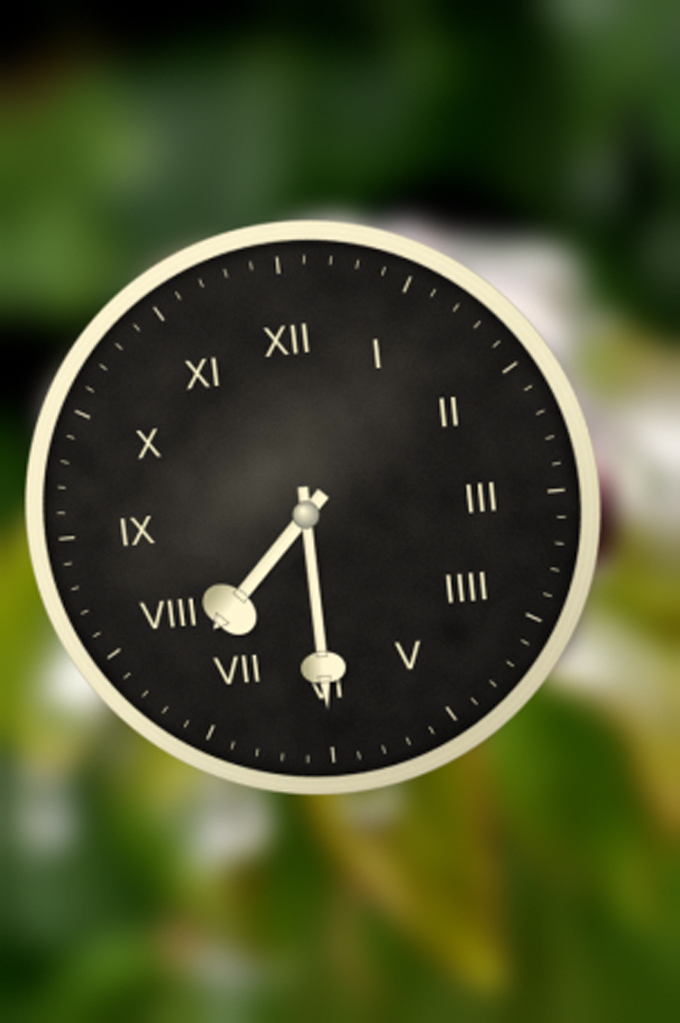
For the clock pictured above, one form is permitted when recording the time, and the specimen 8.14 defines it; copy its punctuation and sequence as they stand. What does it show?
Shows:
7.30
